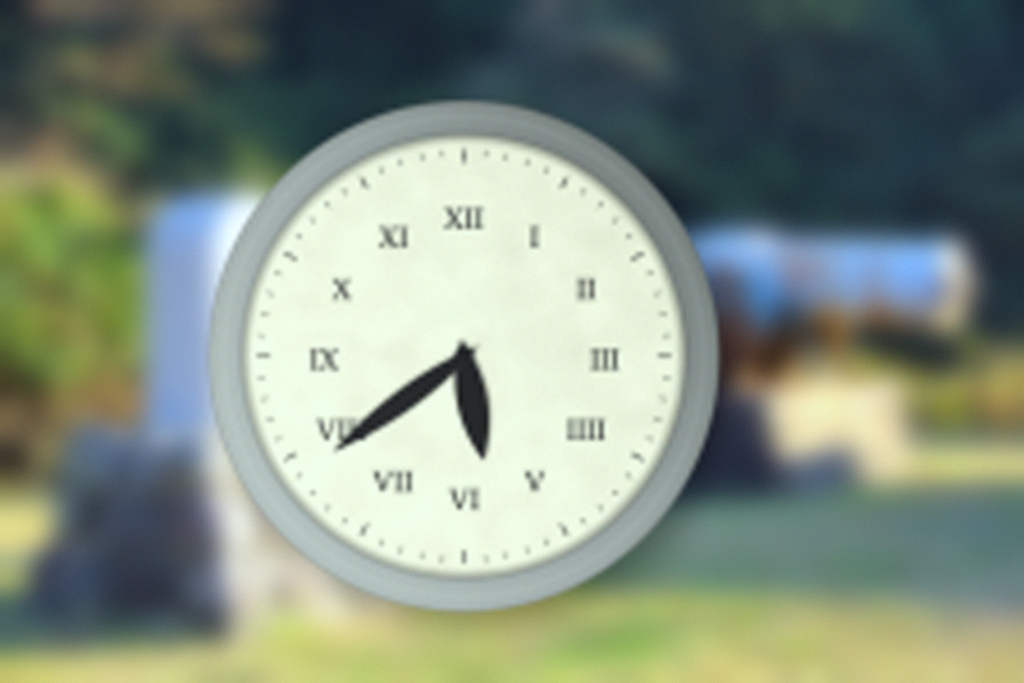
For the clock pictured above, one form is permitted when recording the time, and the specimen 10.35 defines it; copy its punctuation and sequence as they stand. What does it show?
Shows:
5.39
